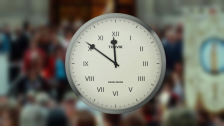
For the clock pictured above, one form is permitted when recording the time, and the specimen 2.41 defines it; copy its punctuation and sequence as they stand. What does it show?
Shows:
11.51
